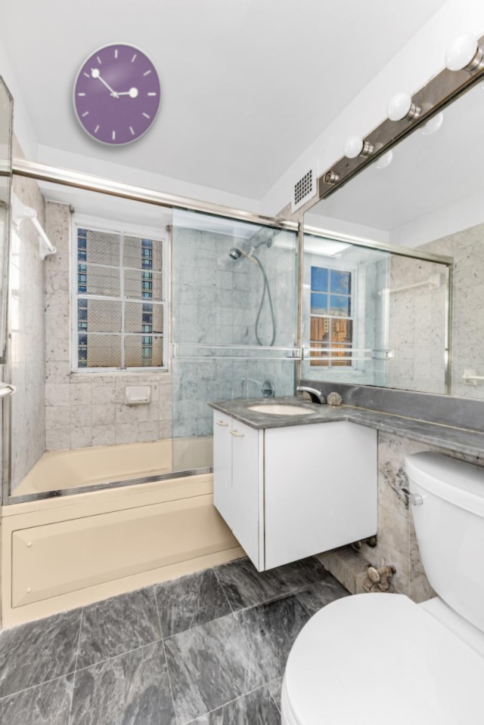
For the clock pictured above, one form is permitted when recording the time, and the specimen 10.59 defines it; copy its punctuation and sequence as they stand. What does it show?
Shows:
2.52
